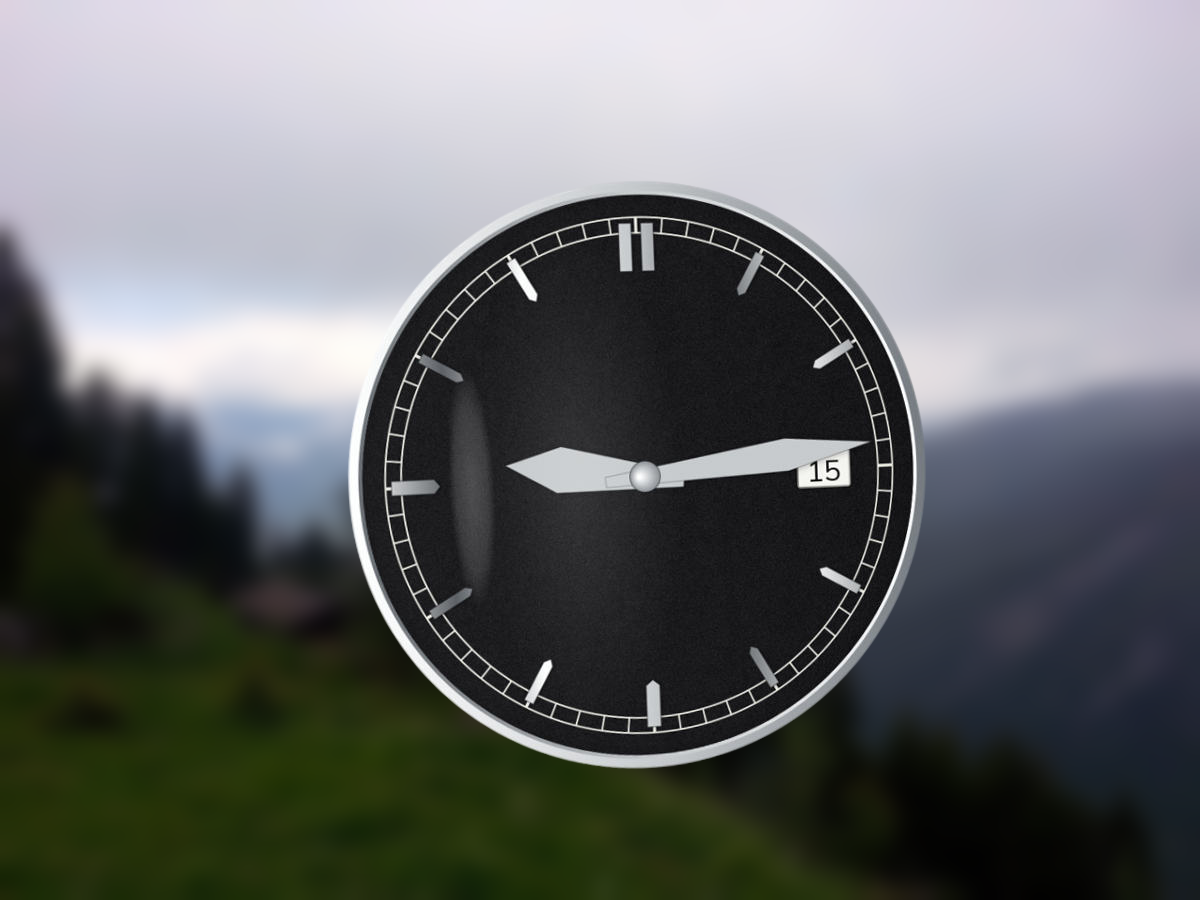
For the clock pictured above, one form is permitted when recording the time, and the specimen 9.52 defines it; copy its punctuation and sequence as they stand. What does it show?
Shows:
9.14
